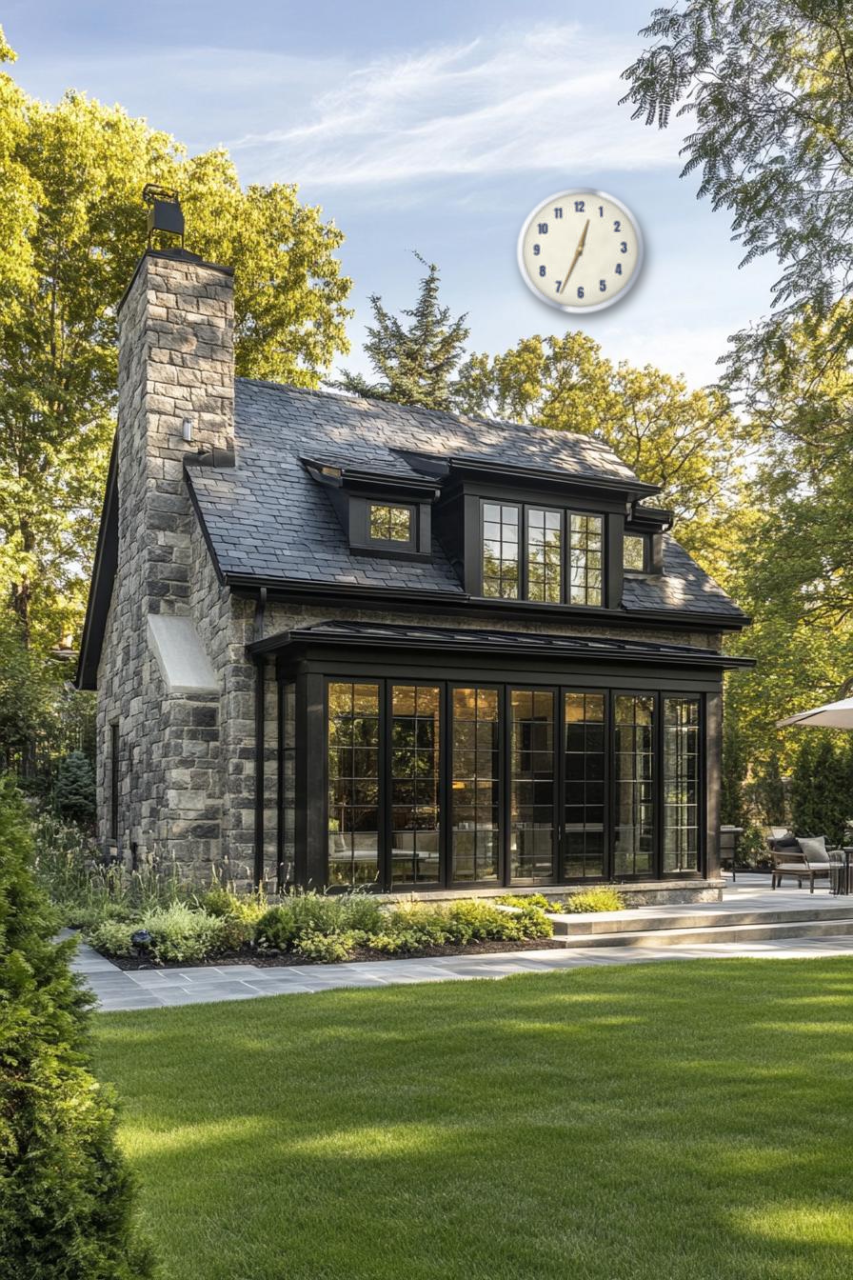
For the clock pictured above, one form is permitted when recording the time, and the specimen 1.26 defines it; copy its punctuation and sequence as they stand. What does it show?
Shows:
12.34
